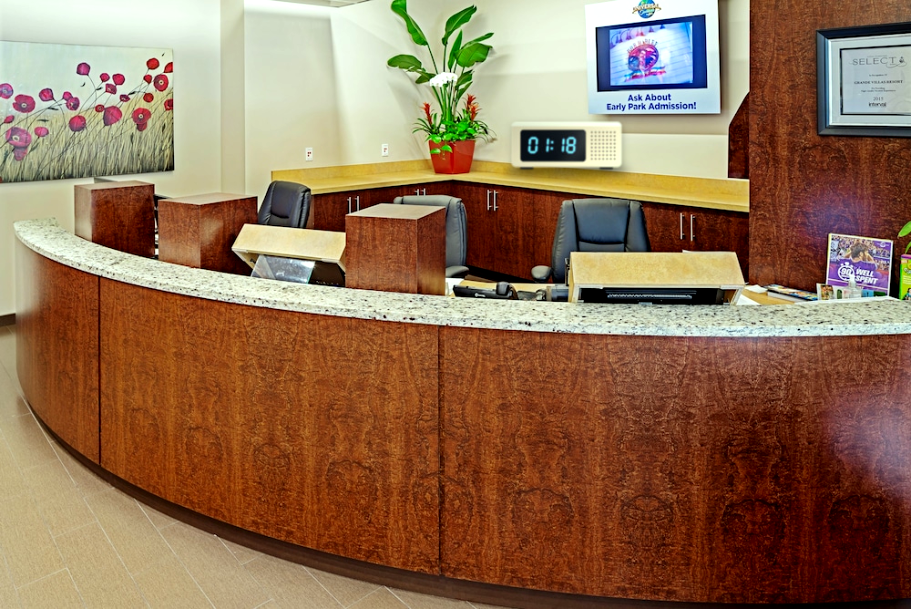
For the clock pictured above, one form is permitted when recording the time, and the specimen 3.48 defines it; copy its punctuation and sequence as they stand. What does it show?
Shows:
1.18
